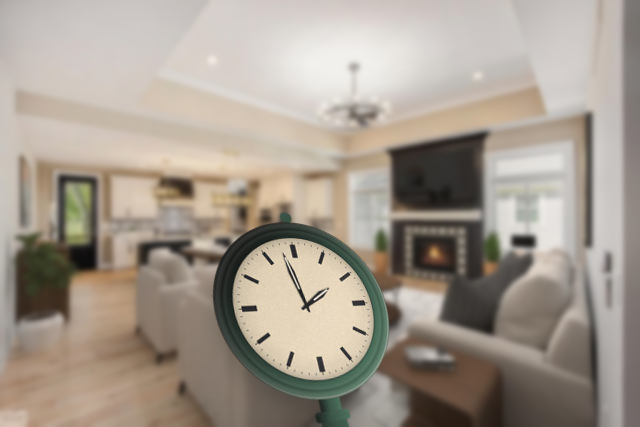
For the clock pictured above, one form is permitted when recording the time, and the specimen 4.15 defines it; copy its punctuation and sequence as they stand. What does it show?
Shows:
1.58
